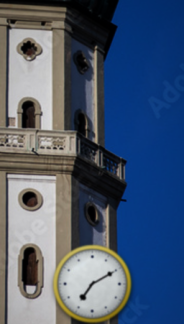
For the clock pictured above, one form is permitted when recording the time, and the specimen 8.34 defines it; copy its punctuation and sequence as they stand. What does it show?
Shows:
7.10
